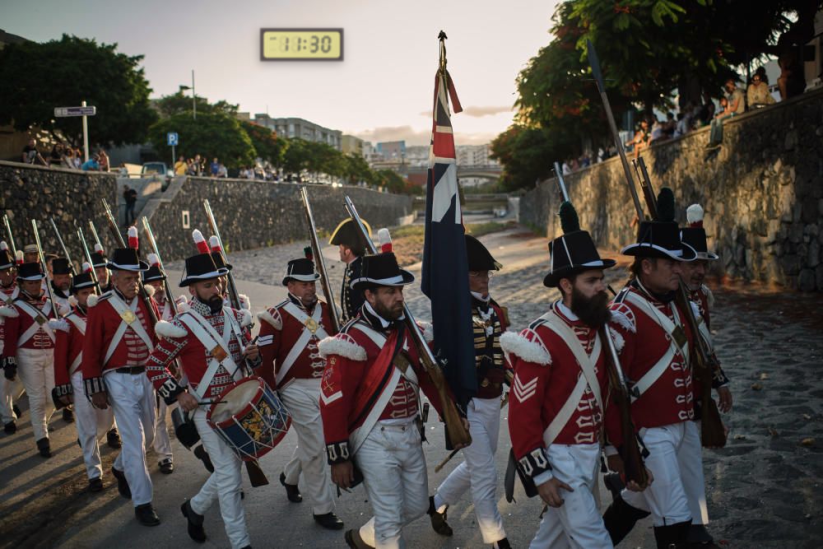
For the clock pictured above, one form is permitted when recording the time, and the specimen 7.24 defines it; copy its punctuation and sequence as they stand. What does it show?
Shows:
11.30
